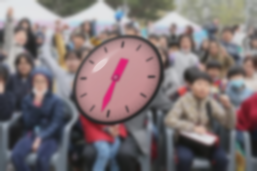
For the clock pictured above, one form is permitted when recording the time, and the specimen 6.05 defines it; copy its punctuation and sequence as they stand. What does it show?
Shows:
12.32
